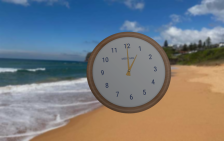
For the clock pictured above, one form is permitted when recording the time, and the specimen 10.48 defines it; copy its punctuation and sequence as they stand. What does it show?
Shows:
1.00
